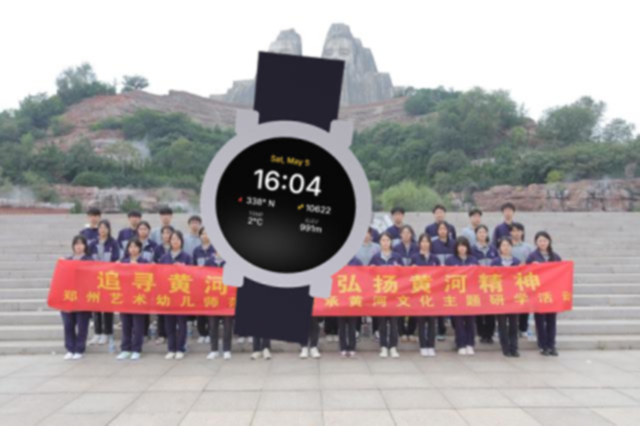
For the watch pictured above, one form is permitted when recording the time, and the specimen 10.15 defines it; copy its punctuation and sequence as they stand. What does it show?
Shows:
16.04
